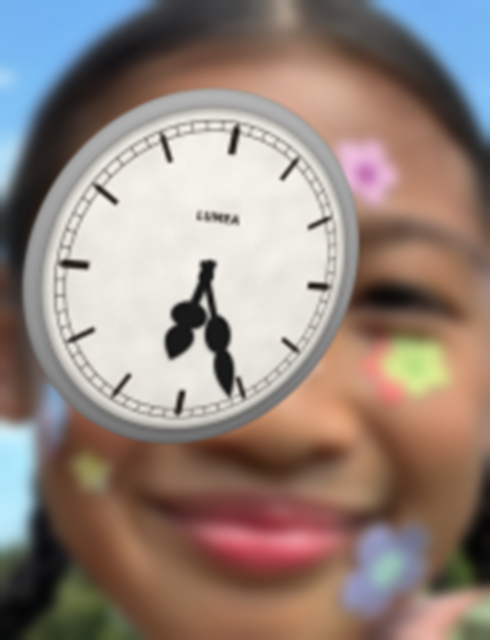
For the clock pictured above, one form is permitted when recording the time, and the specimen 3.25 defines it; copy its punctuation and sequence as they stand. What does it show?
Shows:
6.26
